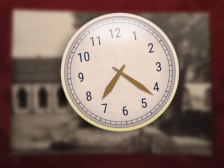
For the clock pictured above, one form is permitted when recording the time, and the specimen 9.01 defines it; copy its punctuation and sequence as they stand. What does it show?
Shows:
7.22
